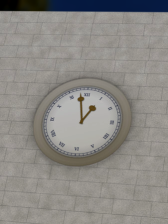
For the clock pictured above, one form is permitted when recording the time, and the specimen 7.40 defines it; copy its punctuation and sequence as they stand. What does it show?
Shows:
12.58
